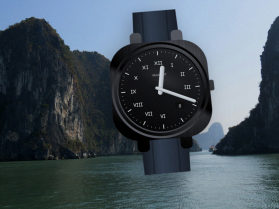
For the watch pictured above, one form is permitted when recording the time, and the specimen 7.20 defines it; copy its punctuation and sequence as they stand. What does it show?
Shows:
12.19
